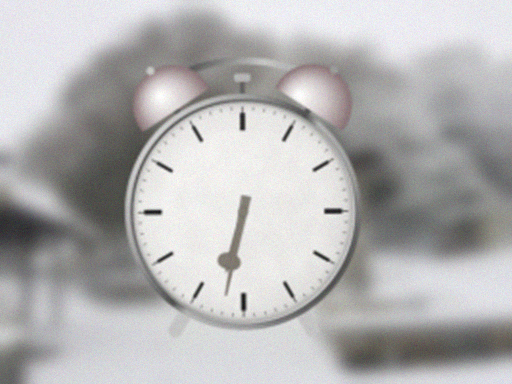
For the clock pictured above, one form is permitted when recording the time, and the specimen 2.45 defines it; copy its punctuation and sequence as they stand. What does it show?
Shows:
6.32
